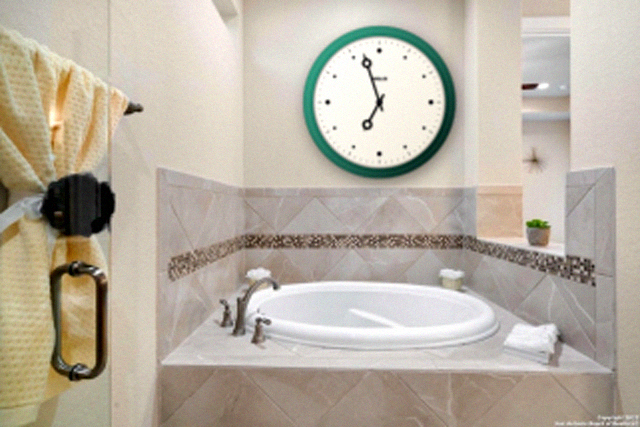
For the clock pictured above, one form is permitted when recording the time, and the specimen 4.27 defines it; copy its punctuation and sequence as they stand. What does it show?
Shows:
6.57
